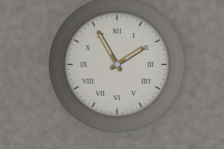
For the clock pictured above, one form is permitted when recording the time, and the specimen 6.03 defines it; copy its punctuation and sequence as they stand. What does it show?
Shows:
1.55
